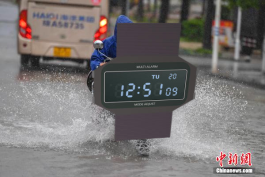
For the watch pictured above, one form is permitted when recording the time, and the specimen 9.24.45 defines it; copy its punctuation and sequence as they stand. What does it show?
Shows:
12.51.09
